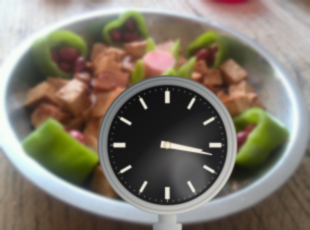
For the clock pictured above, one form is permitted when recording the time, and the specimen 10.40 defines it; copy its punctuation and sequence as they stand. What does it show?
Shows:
3.17
